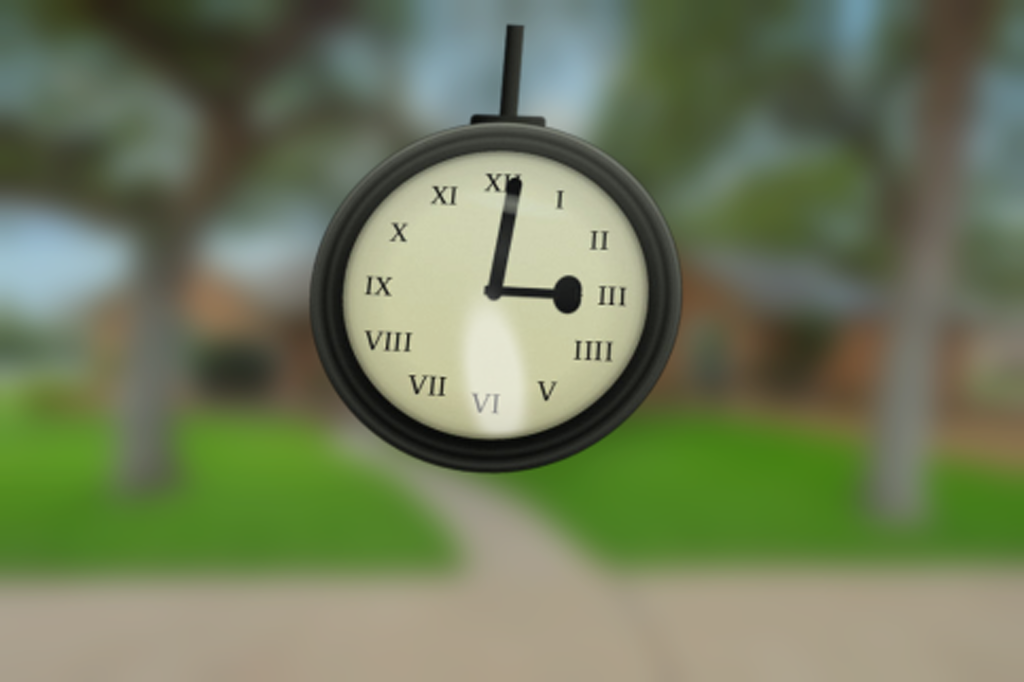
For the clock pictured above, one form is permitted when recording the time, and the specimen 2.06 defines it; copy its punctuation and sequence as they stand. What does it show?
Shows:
3.01
